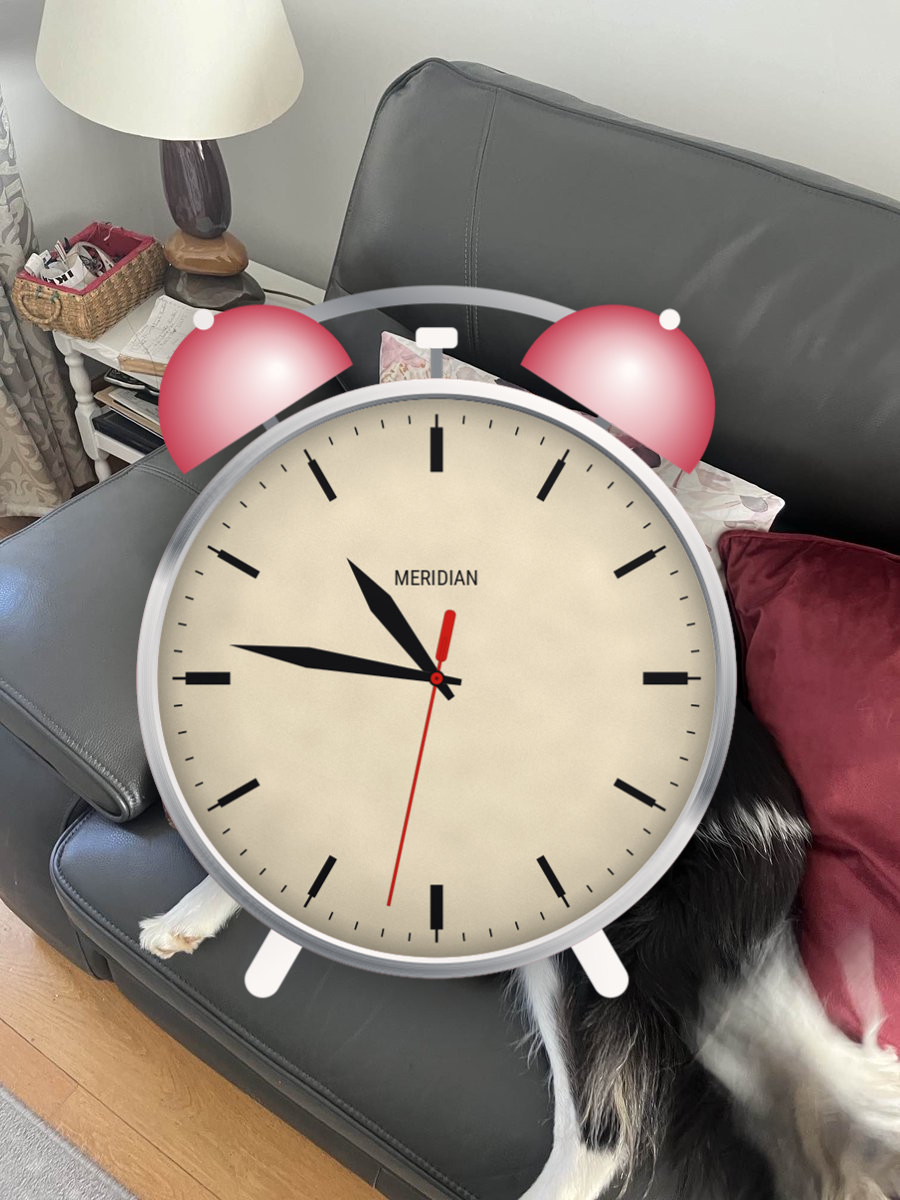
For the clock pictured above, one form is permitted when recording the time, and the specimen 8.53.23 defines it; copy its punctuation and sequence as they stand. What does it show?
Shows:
10.46.32
